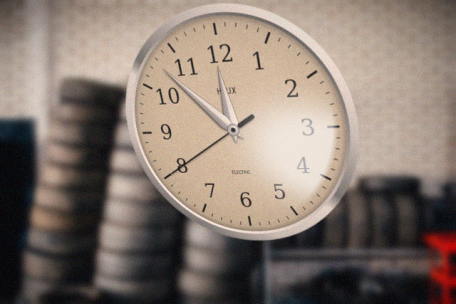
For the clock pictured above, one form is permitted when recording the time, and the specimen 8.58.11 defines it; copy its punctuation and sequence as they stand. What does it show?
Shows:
11.52.40
